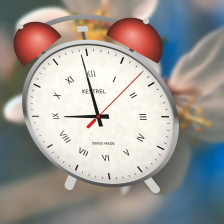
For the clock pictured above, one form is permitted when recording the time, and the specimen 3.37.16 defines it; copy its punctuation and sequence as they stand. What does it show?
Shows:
8.59.08
